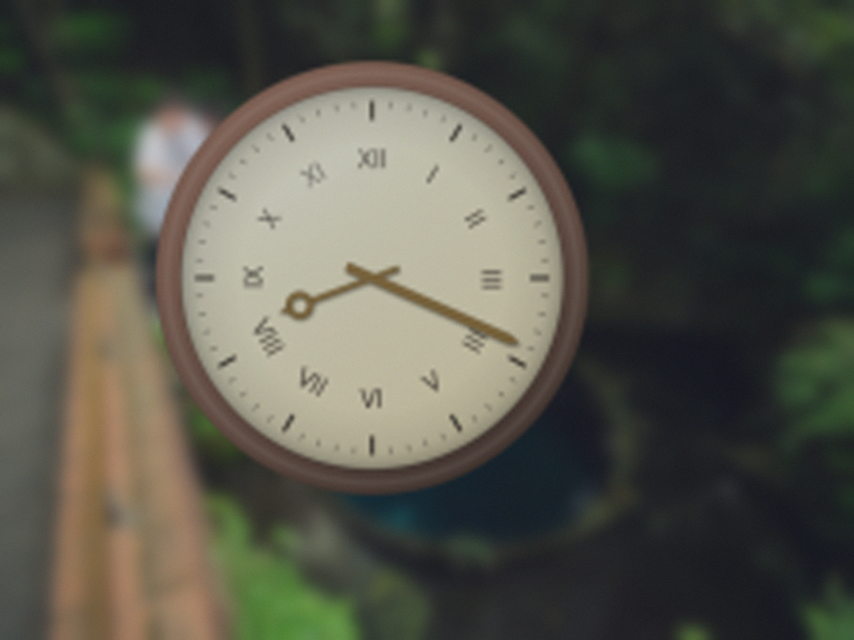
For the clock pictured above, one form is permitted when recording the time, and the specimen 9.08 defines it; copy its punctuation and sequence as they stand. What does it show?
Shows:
8.19
